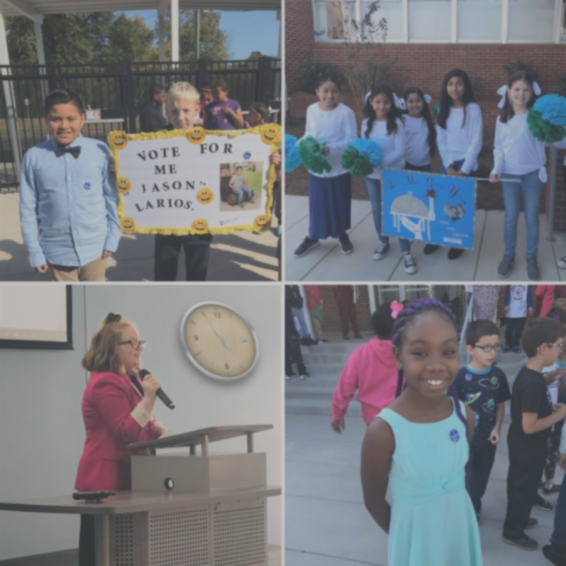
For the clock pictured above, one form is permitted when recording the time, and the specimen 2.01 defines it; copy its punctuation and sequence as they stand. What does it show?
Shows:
4.55
